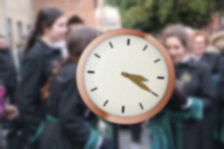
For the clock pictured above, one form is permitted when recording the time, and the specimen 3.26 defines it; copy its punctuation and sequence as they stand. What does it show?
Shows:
3.20
